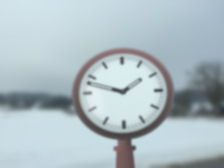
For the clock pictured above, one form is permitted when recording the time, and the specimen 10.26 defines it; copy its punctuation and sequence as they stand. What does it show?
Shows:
1.48
